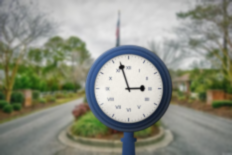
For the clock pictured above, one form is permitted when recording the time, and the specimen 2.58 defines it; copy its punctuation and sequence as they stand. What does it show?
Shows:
2.57
